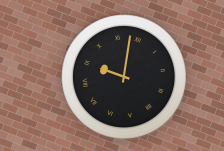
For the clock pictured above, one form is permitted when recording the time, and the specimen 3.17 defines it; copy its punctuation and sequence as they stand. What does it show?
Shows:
8.58
